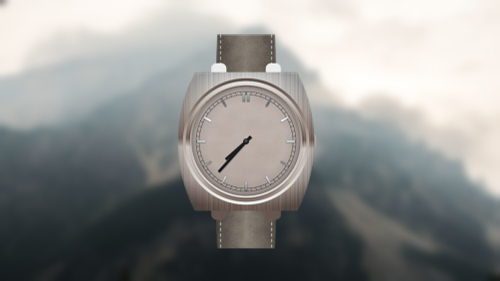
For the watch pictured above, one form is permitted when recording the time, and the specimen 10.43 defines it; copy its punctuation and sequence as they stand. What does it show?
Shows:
7.37
